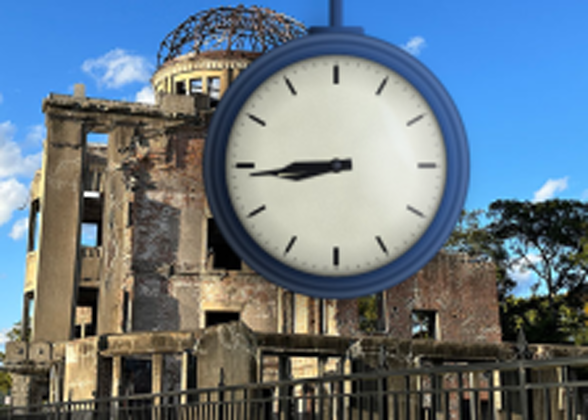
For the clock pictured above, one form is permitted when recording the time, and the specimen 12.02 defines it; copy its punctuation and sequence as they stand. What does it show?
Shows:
8.44
